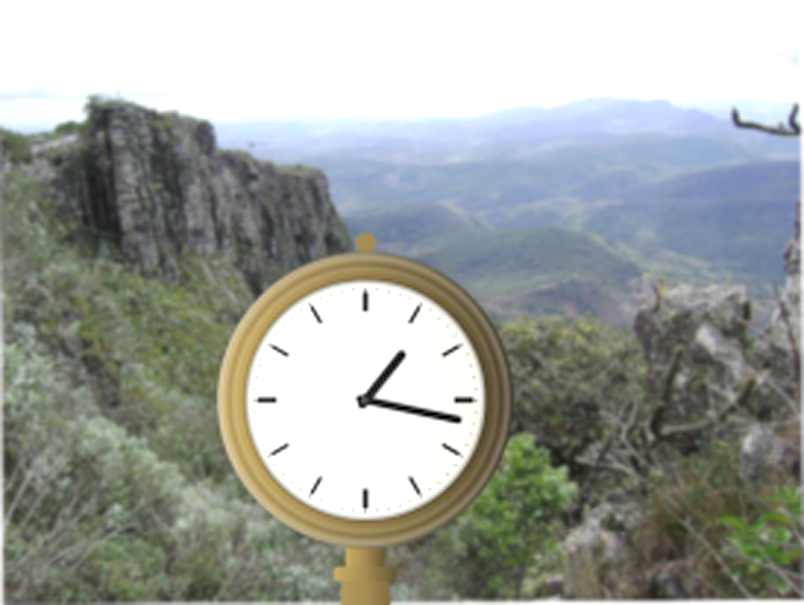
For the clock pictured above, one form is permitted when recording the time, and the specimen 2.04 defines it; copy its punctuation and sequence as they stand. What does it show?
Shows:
1.17
